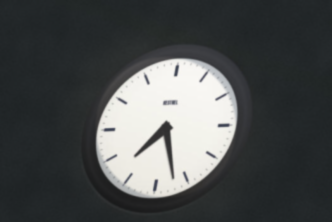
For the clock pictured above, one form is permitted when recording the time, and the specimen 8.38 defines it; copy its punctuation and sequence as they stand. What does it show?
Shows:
7.27
